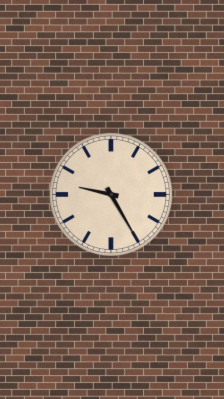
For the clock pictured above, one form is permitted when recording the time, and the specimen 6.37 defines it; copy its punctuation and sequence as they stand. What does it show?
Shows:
9.25
